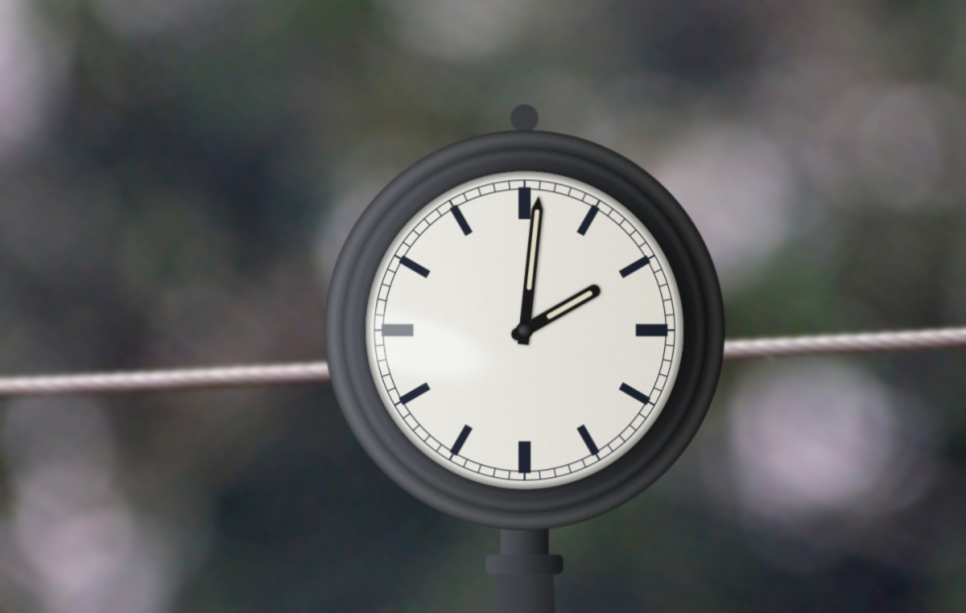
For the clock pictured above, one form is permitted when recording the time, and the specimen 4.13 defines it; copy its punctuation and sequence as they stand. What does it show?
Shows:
2.01
